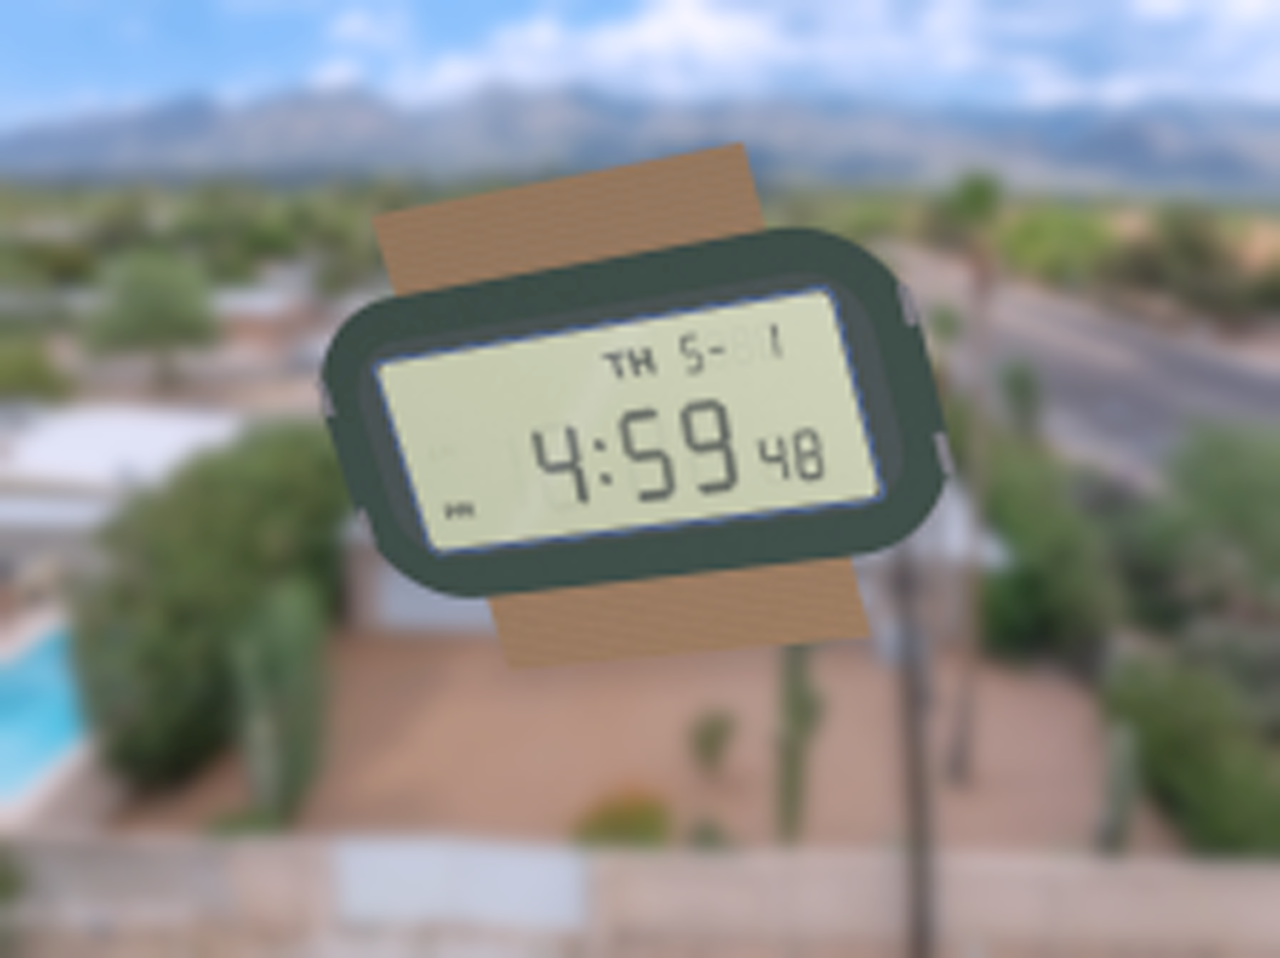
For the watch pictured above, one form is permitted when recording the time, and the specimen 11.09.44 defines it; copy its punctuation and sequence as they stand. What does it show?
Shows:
4.59.48
